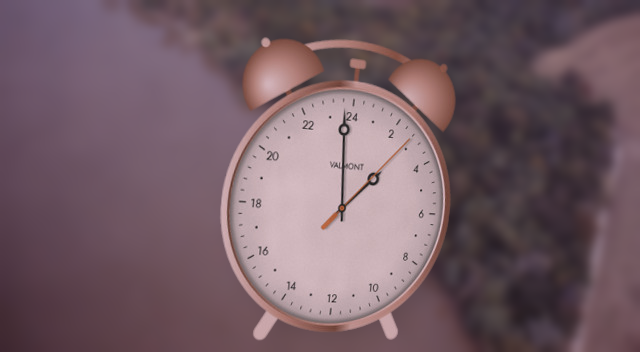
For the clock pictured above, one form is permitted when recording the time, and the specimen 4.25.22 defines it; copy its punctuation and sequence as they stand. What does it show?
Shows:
2.59.07
